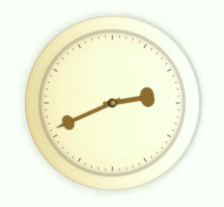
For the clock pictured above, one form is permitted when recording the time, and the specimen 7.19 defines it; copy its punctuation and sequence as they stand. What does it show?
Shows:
2.41
